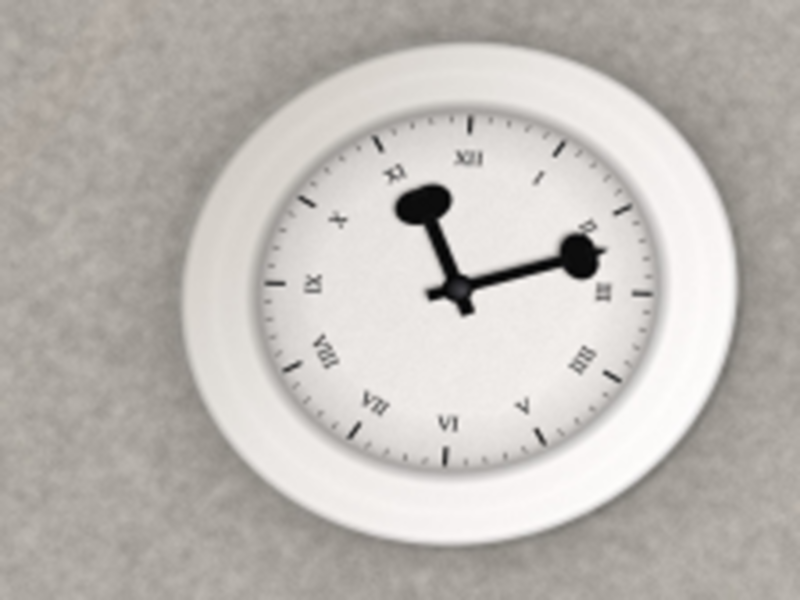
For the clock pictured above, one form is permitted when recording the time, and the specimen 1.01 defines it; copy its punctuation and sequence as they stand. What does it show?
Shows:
11.12
